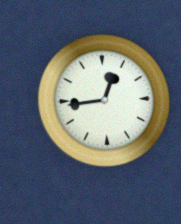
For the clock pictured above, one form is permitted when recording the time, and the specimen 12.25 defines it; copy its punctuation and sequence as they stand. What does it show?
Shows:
12.44
